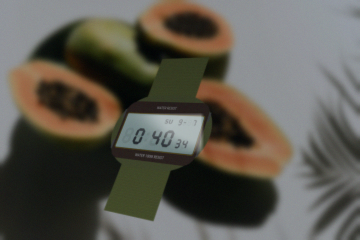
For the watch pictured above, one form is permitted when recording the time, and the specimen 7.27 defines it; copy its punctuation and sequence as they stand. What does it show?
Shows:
0.40
